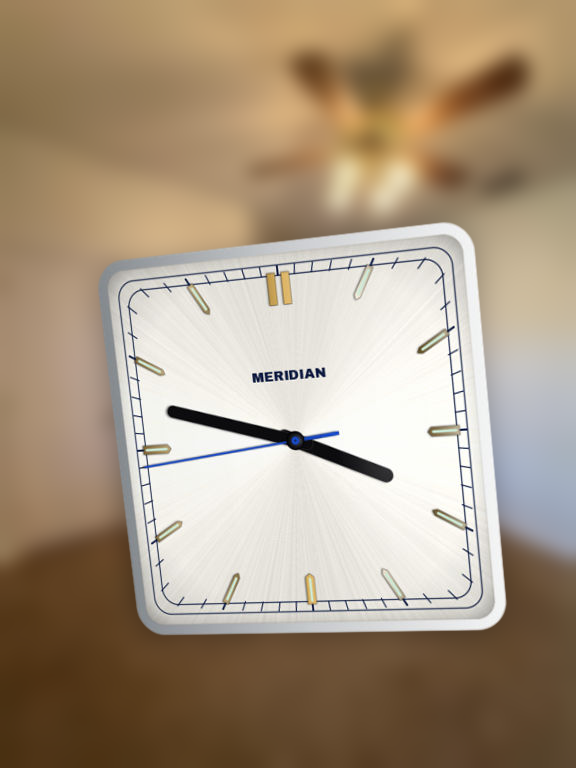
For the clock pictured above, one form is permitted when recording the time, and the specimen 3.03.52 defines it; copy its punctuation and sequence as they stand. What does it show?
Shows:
3.47.44
